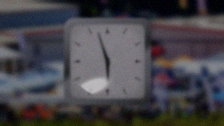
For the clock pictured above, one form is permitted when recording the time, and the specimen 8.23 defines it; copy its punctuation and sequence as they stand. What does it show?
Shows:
5.57
